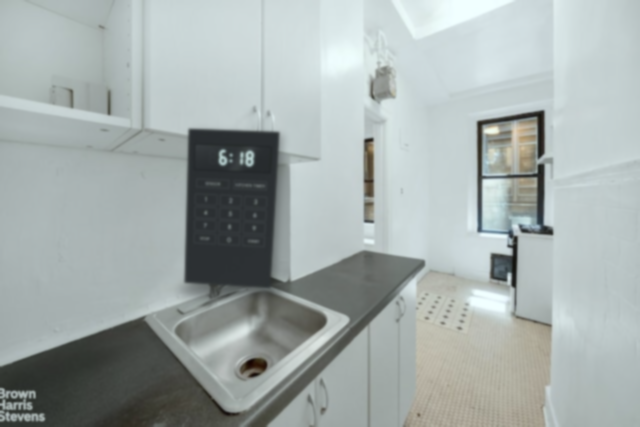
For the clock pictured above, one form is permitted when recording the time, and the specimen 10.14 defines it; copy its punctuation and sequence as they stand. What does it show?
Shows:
6.18
